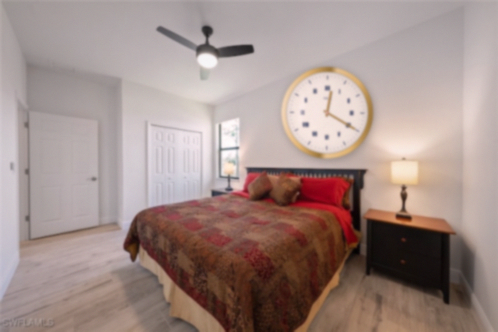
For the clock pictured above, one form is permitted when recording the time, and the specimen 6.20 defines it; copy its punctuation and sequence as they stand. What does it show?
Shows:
12.20
